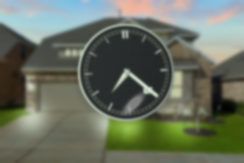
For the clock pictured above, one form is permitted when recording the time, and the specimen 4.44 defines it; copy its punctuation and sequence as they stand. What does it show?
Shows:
7.22
